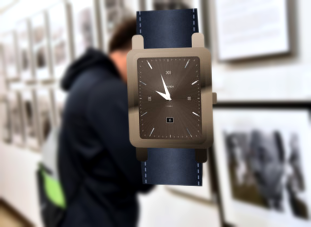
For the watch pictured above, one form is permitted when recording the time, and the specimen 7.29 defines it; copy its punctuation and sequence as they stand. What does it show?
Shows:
9.57
